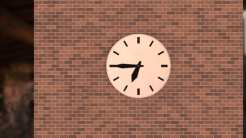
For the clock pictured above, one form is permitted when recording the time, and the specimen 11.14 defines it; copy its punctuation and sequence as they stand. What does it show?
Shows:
6.45
